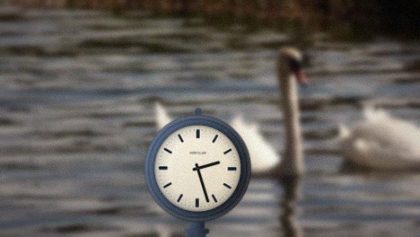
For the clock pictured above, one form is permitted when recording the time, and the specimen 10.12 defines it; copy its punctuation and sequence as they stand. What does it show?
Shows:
2.27
